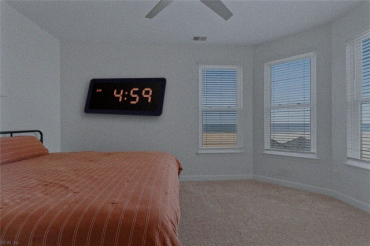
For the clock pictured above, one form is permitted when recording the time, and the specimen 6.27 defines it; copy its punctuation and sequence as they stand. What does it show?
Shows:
4.59
